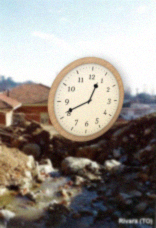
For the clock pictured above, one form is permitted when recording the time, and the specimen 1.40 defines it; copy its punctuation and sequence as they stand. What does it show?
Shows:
12.41
